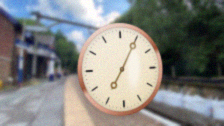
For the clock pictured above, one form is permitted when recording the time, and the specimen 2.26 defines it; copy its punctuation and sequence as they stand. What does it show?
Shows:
7.05
